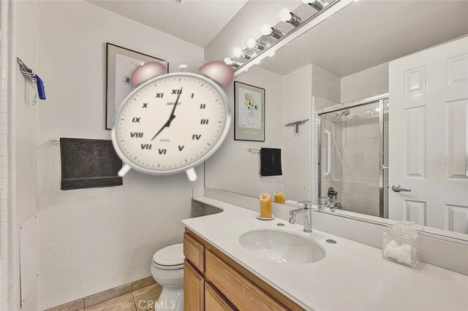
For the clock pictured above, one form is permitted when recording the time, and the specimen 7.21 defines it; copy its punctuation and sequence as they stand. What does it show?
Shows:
7.01
